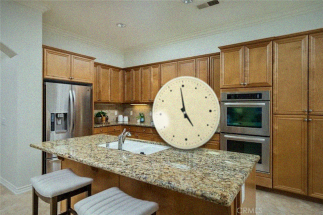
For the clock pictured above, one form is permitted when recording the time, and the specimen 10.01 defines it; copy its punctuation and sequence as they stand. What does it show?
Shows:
4.59
